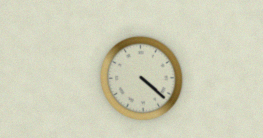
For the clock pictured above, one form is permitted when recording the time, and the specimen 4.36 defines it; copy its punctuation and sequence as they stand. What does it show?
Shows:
4.22
